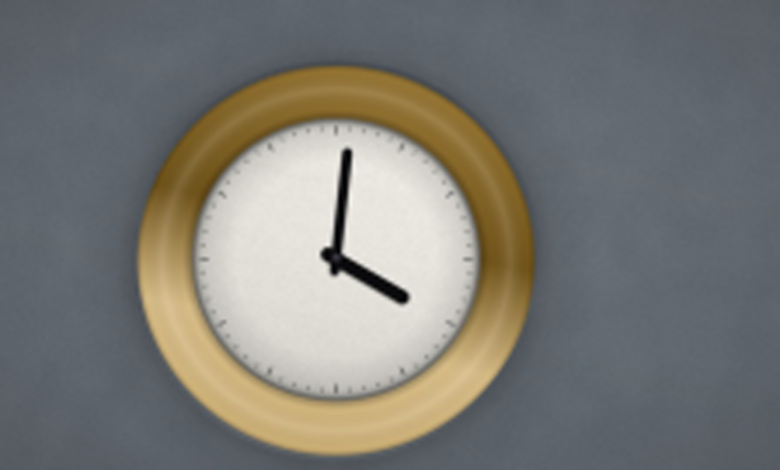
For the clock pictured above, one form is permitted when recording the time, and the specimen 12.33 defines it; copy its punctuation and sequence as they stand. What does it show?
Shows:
4.01
